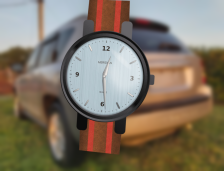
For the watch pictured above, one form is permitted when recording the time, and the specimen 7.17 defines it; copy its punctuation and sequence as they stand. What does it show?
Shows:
12.29
